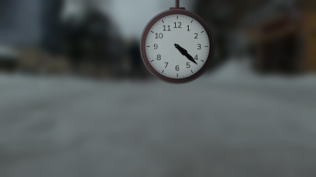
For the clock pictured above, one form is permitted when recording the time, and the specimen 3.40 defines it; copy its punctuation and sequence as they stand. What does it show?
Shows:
4.22
